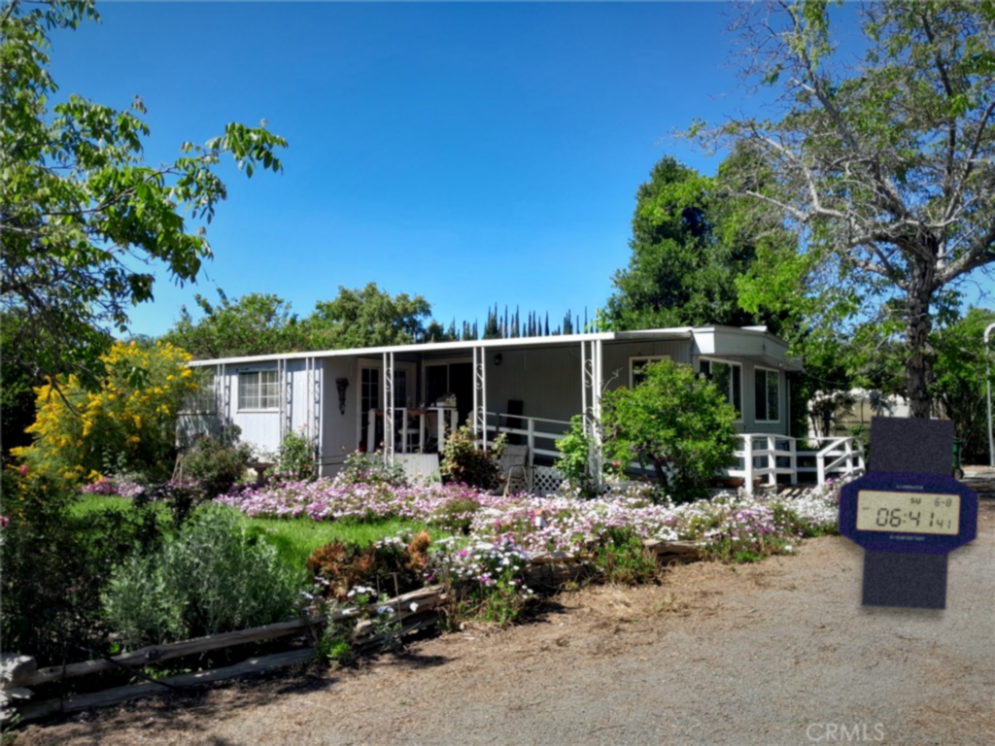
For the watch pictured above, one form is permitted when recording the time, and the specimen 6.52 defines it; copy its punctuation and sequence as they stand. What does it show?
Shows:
6.41
